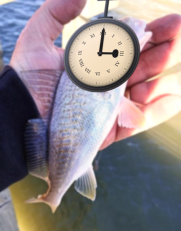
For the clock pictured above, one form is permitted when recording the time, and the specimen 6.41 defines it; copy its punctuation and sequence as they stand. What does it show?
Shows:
3.00
